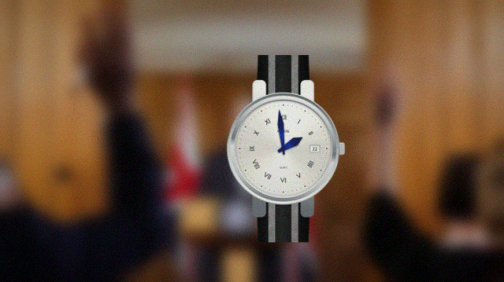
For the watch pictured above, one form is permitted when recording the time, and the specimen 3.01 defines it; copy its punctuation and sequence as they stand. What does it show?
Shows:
1.59
